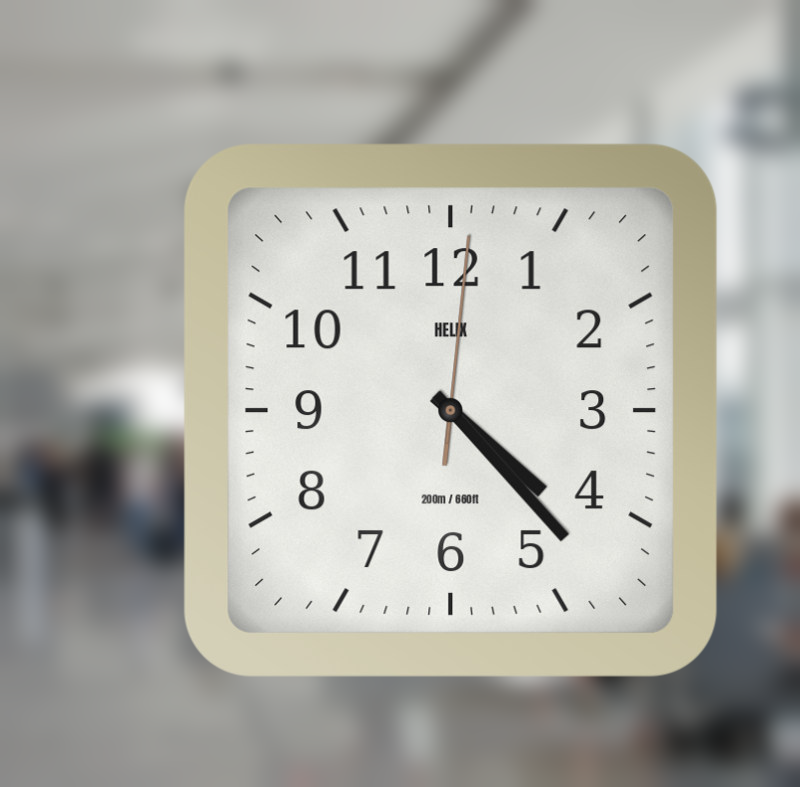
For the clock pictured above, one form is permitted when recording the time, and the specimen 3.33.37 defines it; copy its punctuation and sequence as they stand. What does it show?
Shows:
4.23.01
